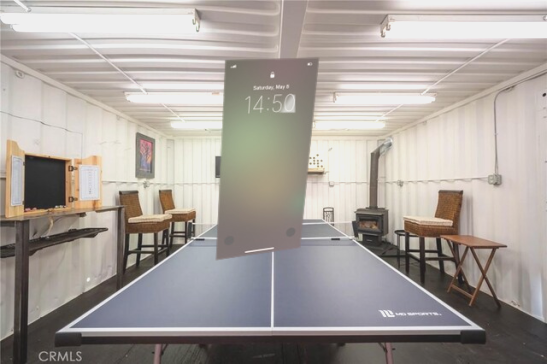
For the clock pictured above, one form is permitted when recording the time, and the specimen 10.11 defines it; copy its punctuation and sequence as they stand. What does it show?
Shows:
14.50
